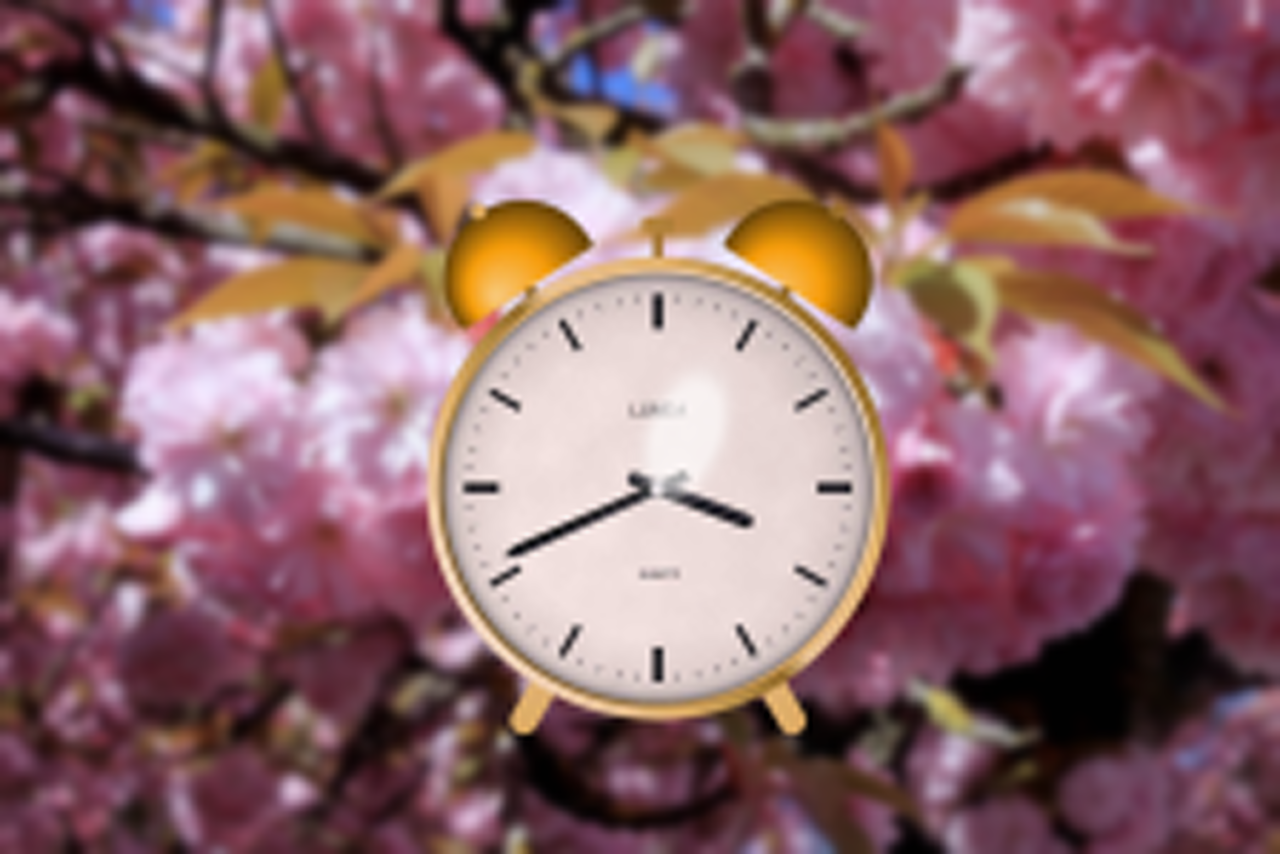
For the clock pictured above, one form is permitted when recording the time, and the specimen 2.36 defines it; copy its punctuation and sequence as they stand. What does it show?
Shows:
3.41
